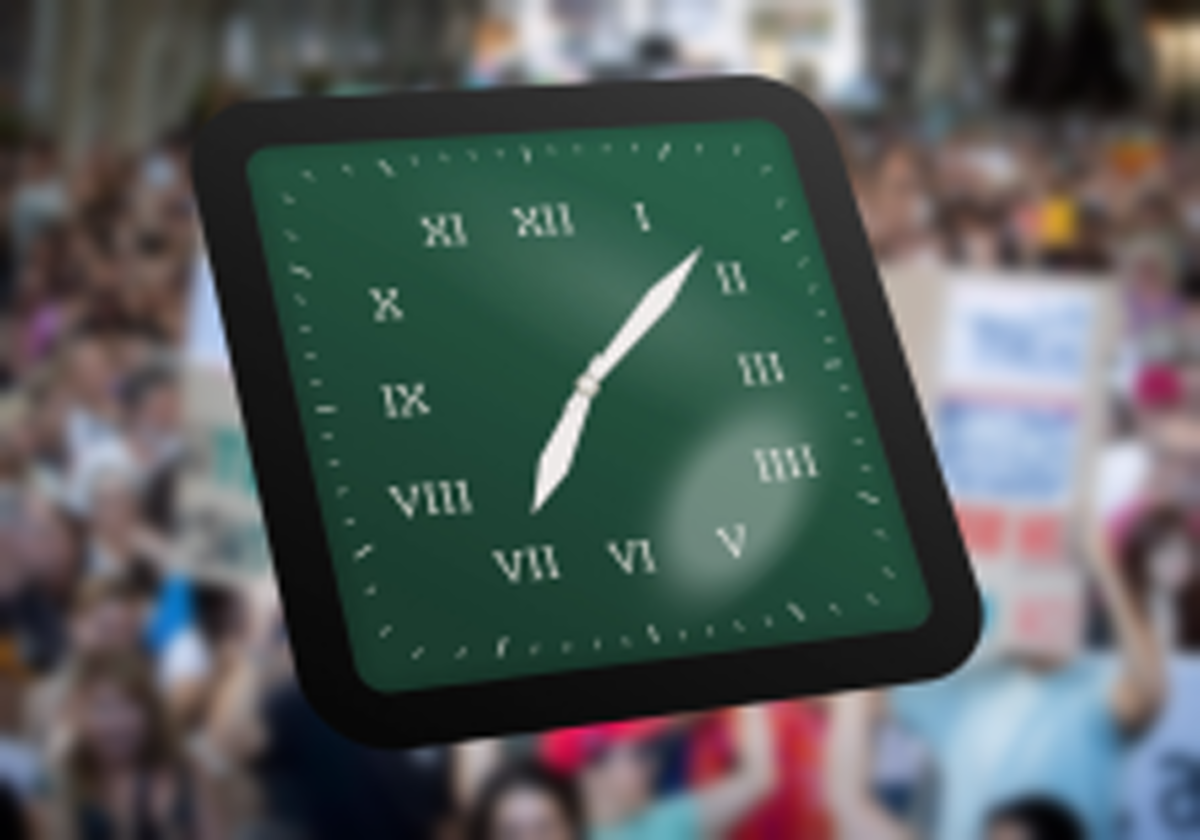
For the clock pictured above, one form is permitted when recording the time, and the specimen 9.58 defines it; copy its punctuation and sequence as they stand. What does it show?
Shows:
7.08
